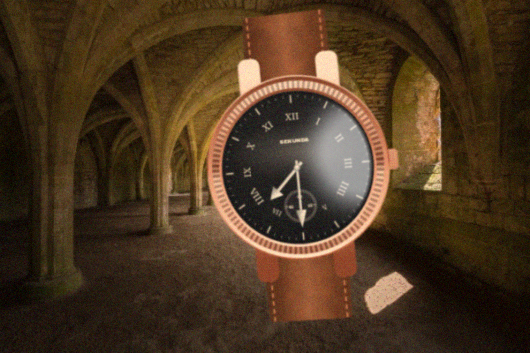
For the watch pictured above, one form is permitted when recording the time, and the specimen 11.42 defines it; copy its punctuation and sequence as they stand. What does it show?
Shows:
7.30
